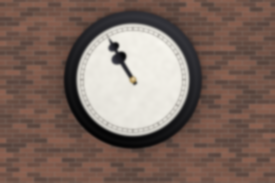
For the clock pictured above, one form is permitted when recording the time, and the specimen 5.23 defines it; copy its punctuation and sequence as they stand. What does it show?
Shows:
10.55
